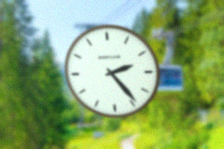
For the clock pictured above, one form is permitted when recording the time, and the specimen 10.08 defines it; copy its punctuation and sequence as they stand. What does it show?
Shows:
2.24
